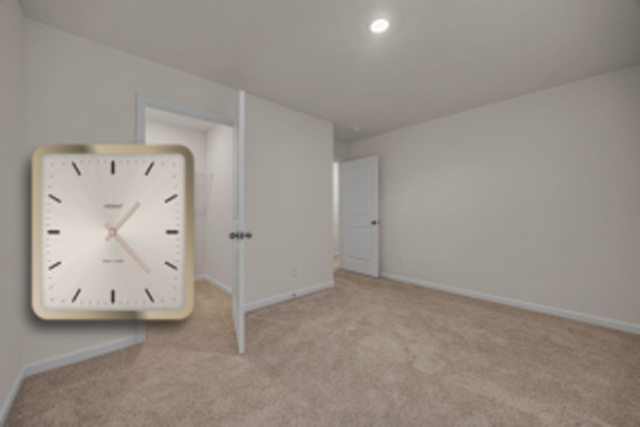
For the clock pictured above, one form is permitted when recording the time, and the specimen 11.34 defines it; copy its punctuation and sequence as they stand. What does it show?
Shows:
1.23
